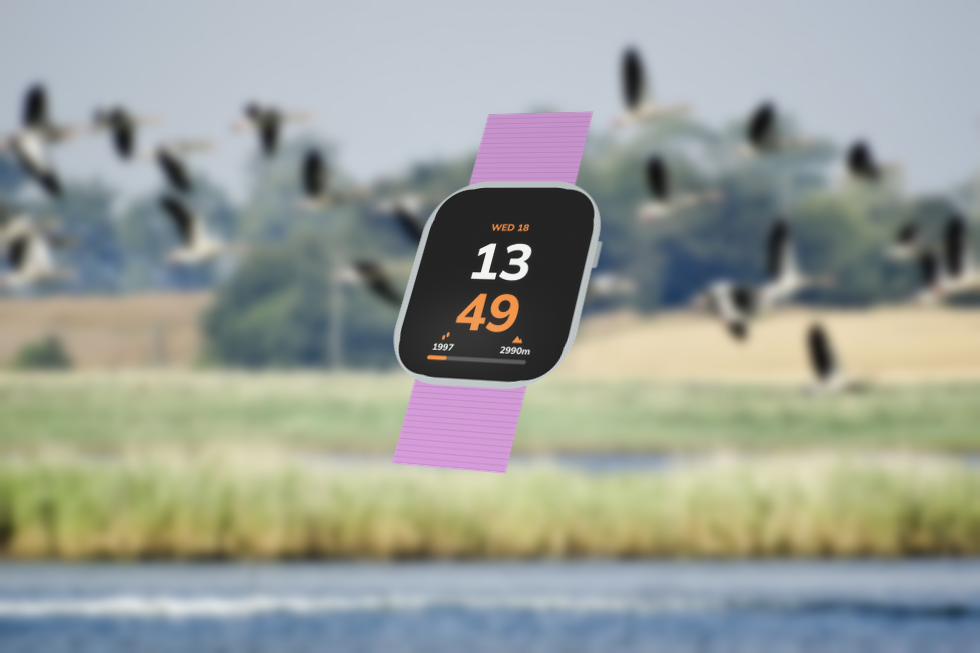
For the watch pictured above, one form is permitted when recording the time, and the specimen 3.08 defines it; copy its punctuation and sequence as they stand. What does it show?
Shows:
13.49
